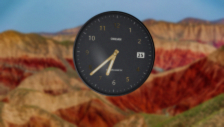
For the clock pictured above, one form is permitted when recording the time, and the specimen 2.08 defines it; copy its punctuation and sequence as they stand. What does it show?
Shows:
6.38
